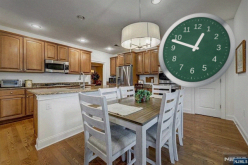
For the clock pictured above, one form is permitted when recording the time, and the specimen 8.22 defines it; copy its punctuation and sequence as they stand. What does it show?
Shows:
12.48
